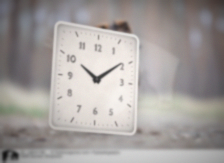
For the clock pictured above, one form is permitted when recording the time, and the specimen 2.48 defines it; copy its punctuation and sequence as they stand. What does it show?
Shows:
10.09
